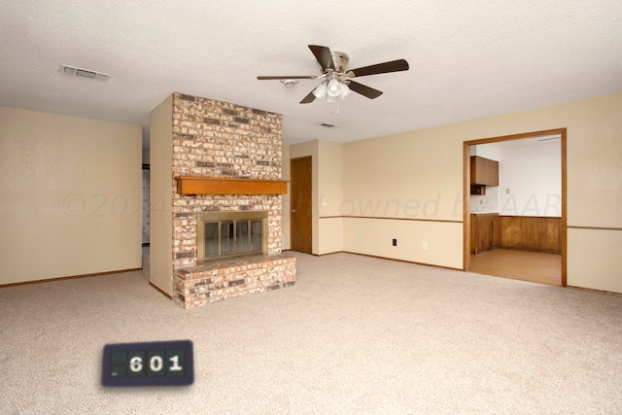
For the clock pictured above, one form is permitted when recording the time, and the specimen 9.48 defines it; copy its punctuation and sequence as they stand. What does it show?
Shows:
6.01
